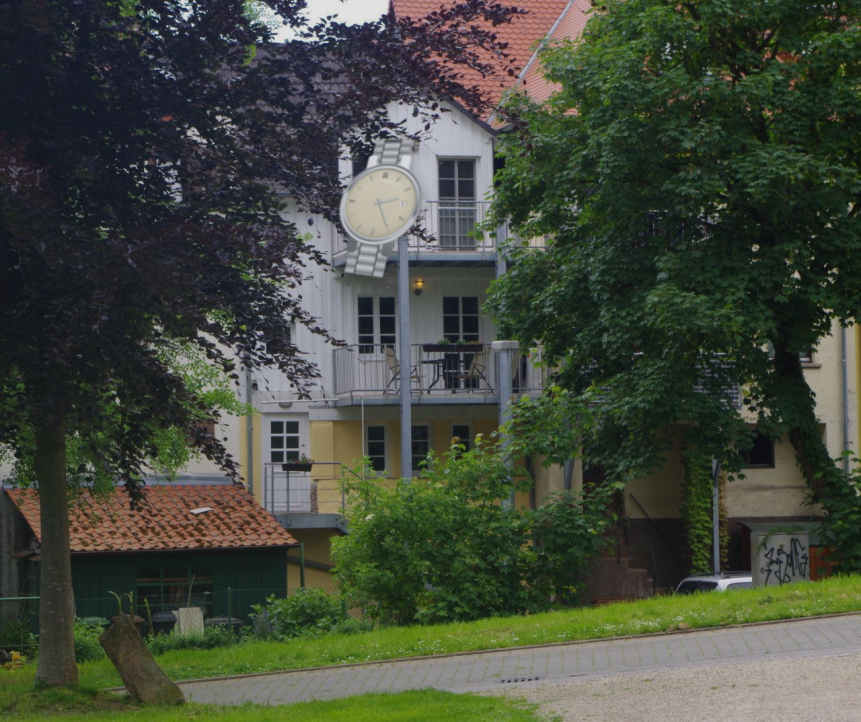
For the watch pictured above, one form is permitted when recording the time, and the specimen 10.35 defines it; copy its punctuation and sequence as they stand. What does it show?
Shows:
2.25
